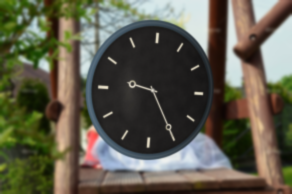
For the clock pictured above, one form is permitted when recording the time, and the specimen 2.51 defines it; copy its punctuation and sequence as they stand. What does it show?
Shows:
9.25
